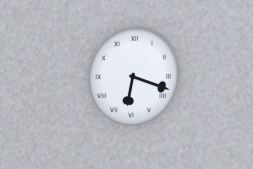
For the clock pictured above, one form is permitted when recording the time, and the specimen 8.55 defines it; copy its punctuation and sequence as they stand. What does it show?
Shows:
6.18
